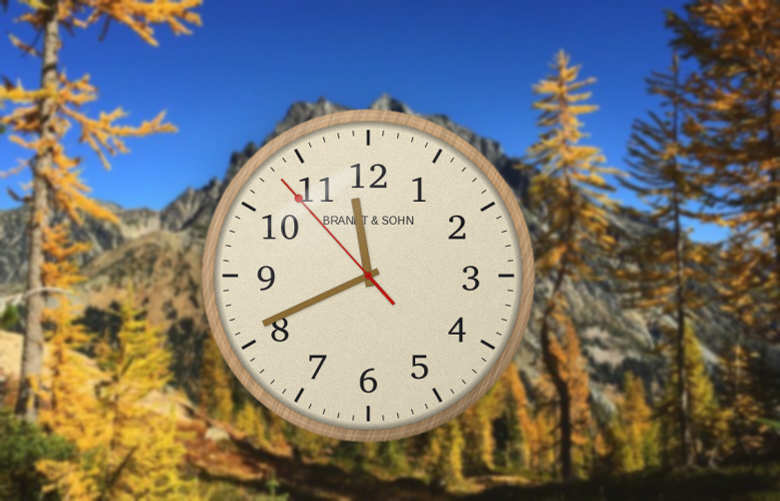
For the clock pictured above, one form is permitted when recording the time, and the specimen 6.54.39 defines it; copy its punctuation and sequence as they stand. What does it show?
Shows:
11.40.53
